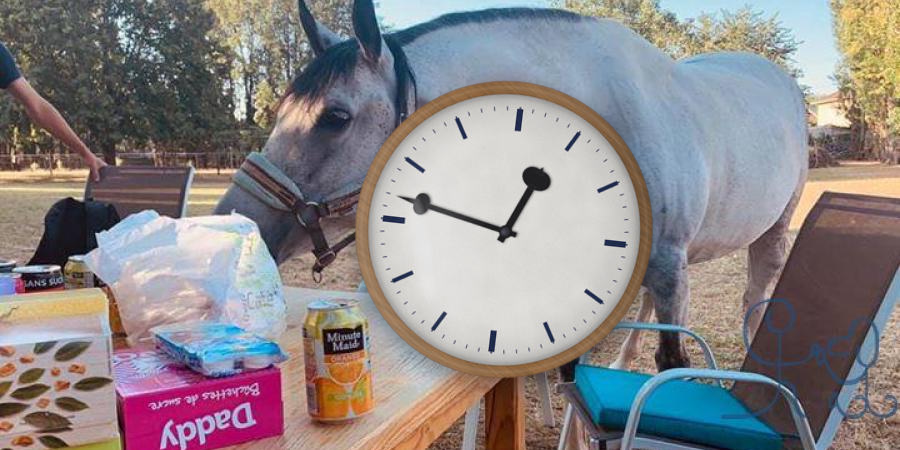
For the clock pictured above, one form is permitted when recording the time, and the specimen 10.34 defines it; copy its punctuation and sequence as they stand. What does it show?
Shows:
12.47
